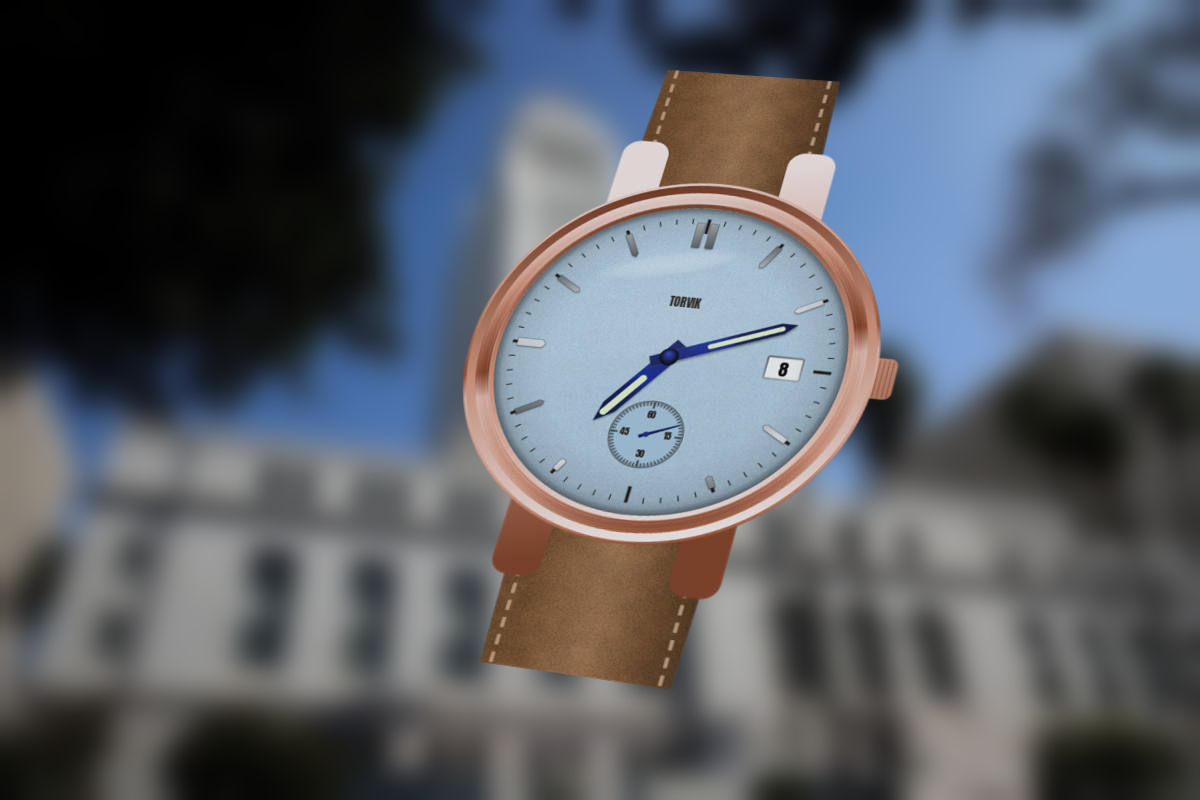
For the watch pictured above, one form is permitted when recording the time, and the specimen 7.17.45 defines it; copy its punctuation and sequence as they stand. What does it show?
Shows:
7.11.11
